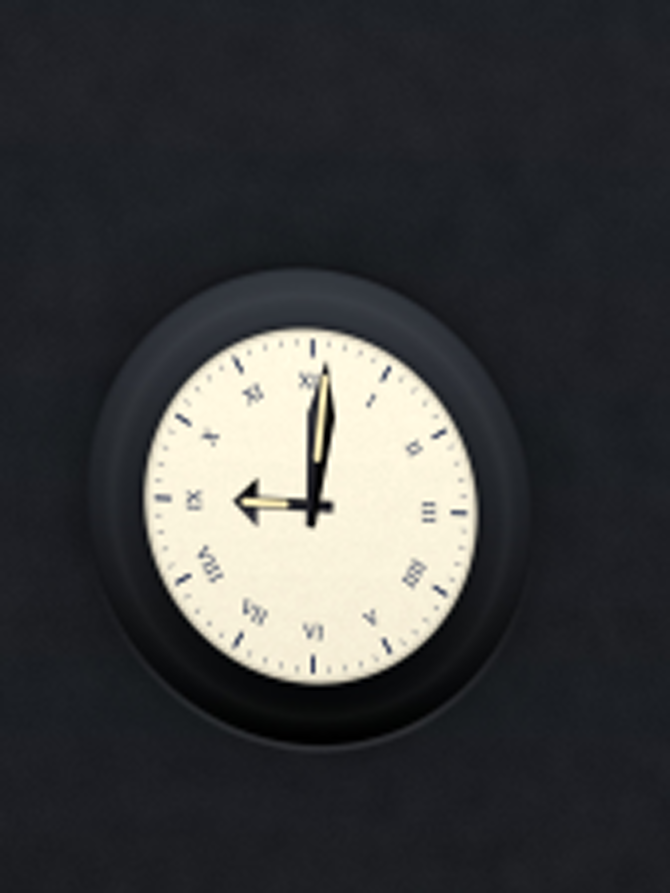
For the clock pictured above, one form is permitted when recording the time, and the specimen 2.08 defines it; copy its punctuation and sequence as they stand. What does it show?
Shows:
9.01
